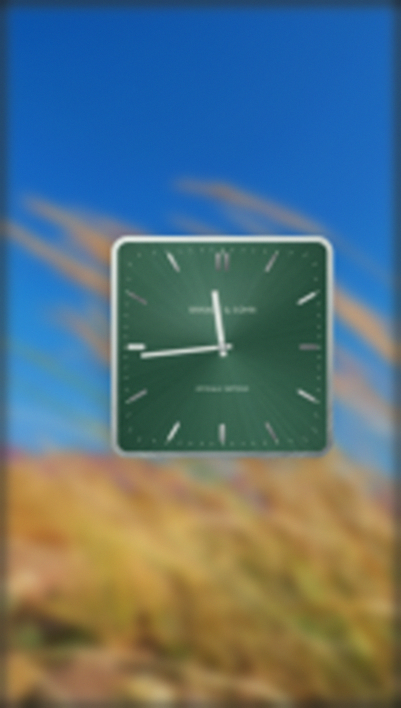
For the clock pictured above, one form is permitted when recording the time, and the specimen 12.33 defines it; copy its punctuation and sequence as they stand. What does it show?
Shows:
11.44
